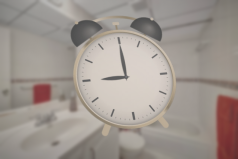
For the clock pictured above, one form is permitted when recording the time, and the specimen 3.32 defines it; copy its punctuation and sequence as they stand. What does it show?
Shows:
9.00
